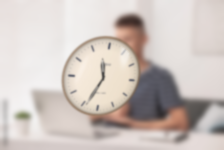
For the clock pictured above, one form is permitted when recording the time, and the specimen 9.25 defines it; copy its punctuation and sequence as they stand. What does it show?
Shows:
11.34
